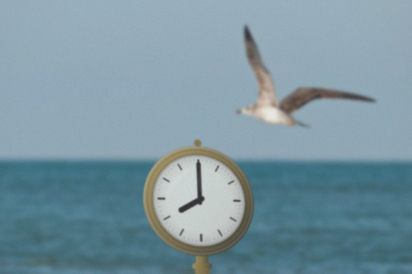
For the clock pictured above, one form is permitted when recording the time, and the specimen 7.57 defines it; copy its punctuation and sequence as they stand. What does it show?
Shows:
8.00
